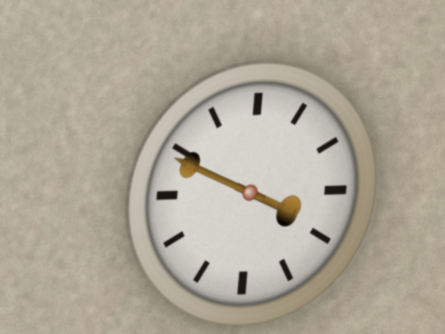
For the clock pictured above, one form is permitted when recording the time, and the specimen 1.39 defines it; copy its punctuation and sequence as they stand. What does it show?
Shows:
3.49
